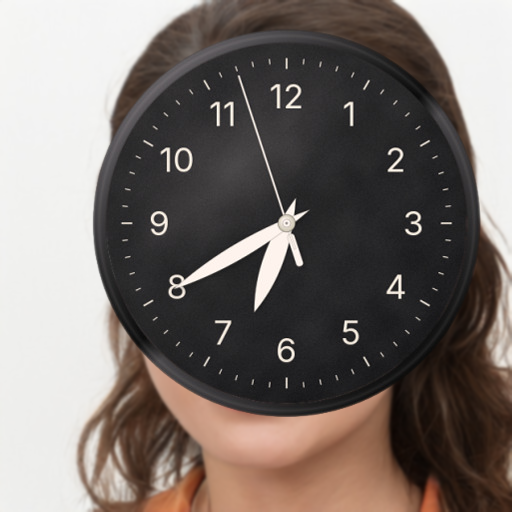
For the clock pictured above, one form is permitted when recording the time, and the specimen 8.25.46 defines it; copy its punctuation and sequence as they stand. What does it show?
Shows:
6.39.57
